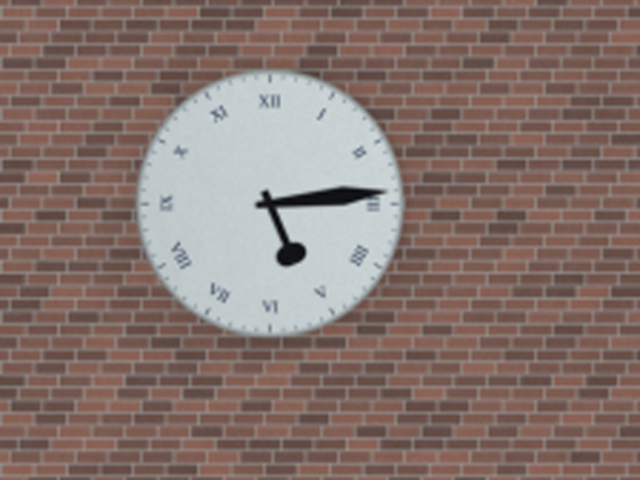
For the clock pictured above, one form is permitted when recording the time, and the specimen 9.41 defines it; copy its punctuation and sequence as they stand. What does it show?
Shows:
5.14
